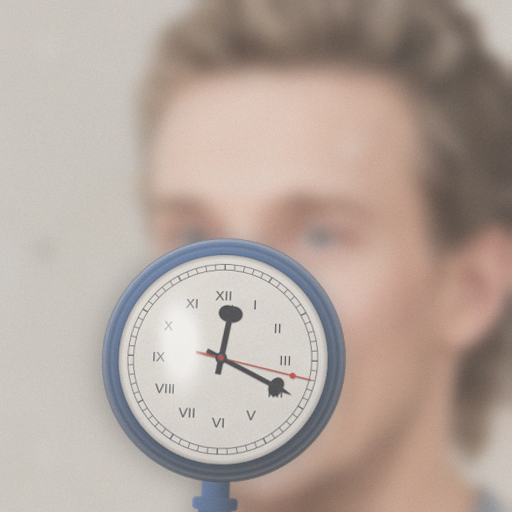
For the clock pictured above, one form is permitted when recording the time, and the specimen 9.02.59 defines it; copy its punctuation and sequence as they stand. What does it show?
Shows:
12.19.17
